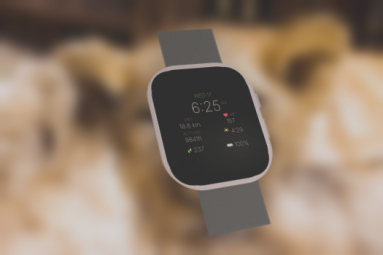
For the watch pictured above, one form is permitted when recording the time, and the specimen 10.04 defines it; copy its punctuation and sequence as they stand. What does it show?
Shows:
6.25
